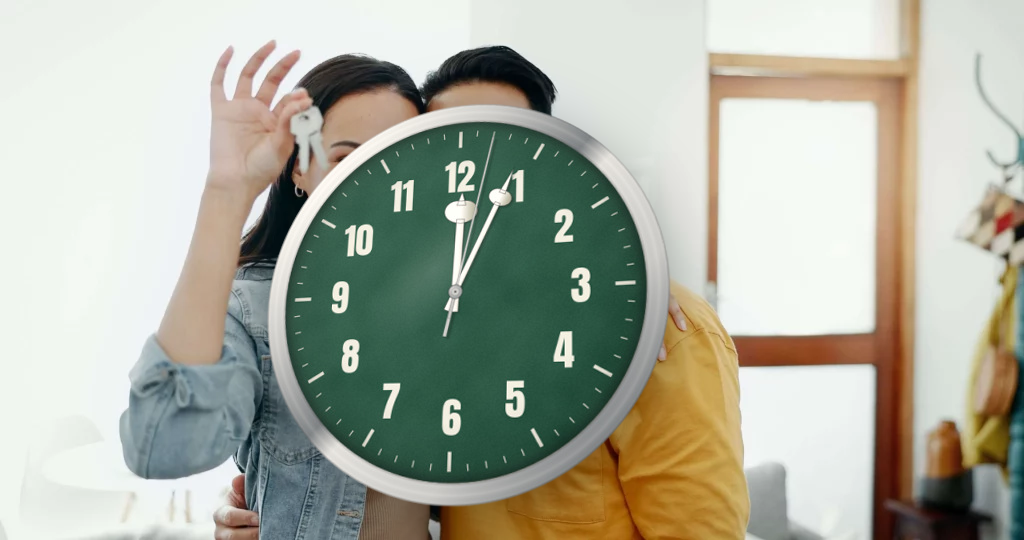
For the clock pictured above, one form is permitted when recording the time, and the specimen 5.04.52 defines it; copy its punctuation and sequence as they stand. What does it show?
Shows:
12.04.02
